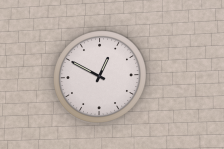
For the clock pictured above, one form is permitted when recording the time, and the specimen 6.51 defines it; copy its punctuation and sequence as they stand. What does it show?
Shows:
12.50
